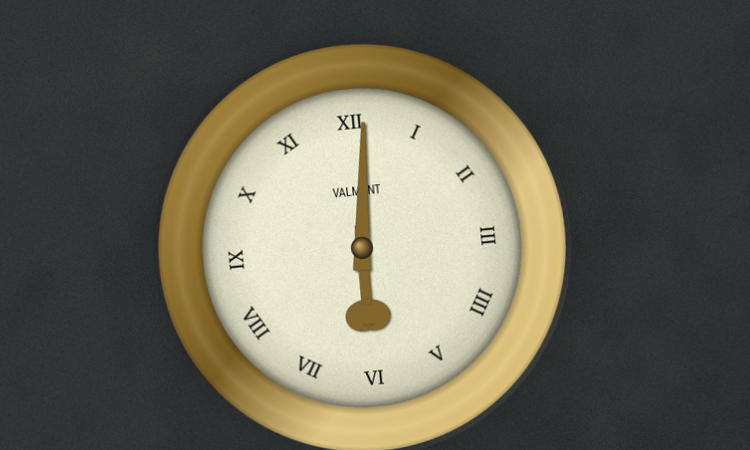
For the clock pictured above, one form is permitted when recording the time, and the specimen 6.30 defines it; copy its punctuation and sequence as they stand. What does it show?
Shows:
6.01
